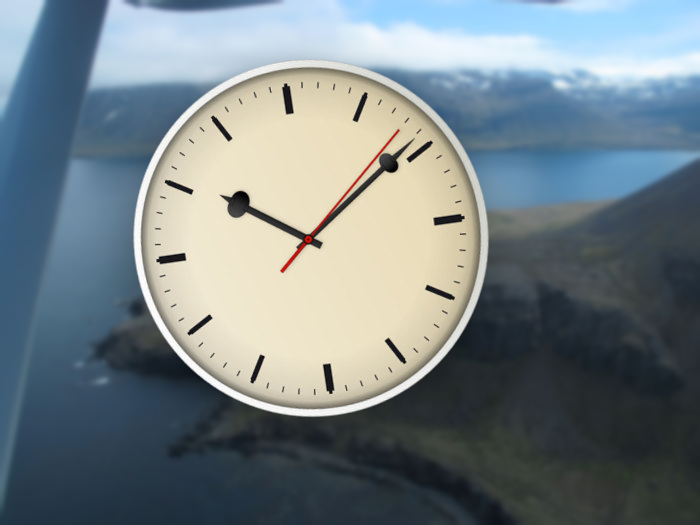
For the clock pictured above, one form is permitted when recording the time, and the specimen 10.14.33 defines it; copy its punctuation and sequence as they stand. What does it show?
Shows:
10.09.08
